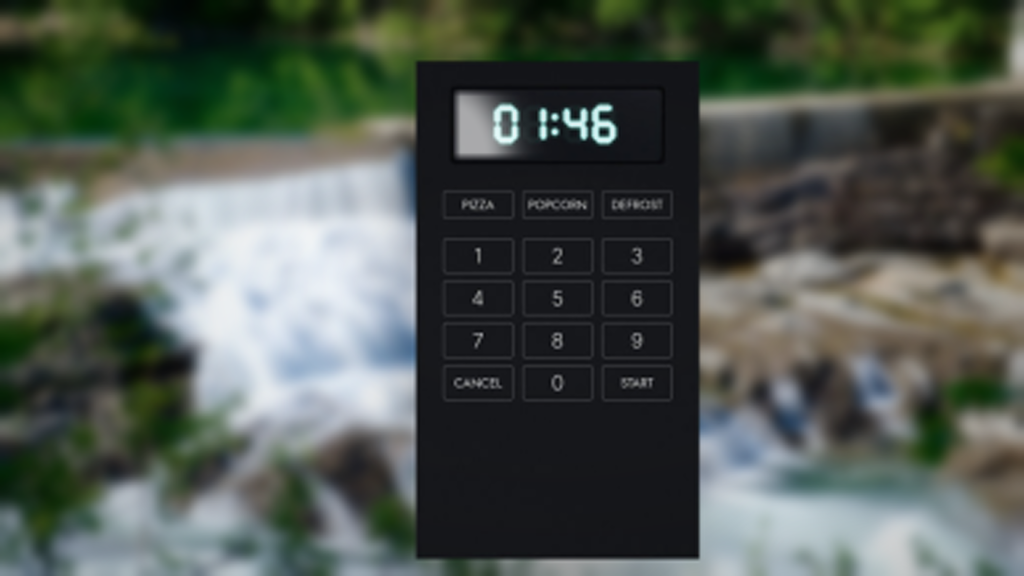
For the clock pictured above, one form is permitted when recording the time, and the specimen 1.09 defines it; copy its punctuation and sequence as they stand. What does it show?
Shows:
1.46
